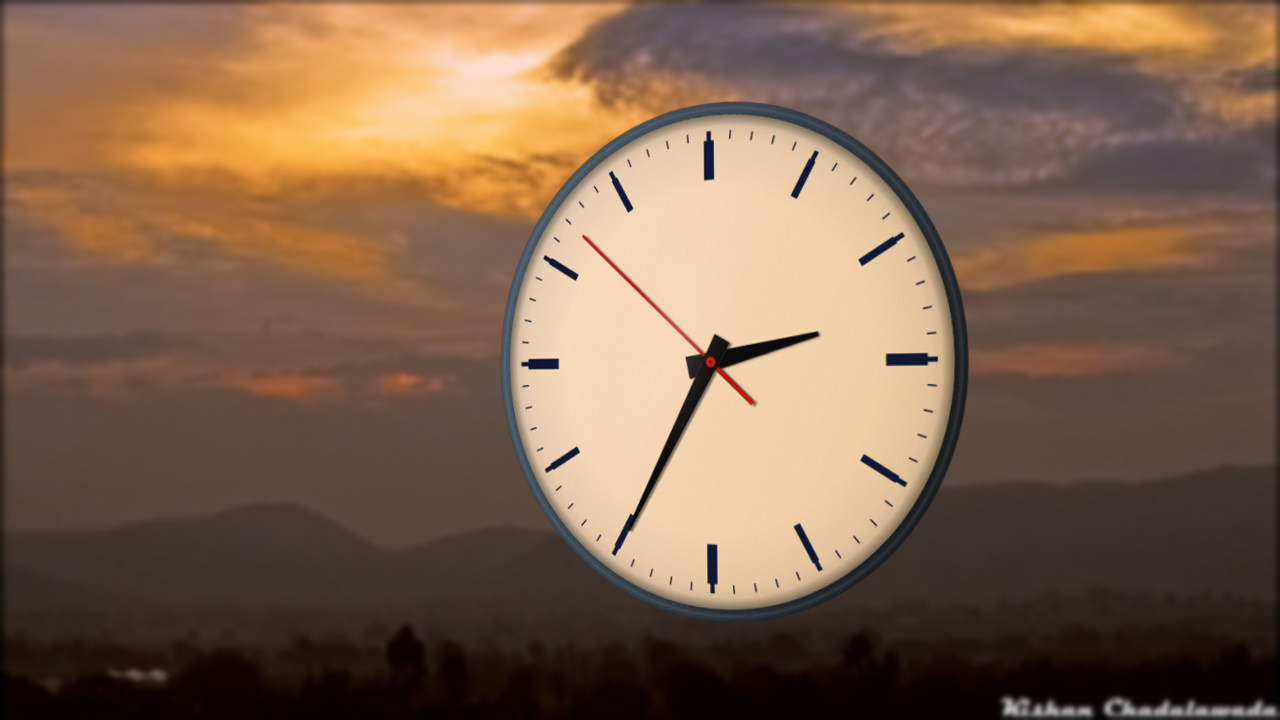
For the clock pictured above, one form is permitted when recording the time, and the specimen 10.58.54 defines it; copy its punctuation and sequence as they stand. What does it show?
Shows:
2.34.52
